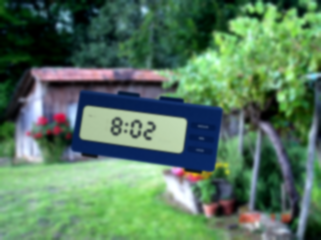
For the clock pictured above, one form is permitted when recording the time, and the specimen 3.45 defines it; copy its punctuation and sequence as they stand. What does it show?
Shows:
8.02
